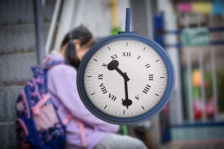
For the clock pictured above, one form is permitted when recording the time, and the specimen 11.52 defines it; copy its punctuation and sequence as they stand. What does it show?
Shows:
10.29
